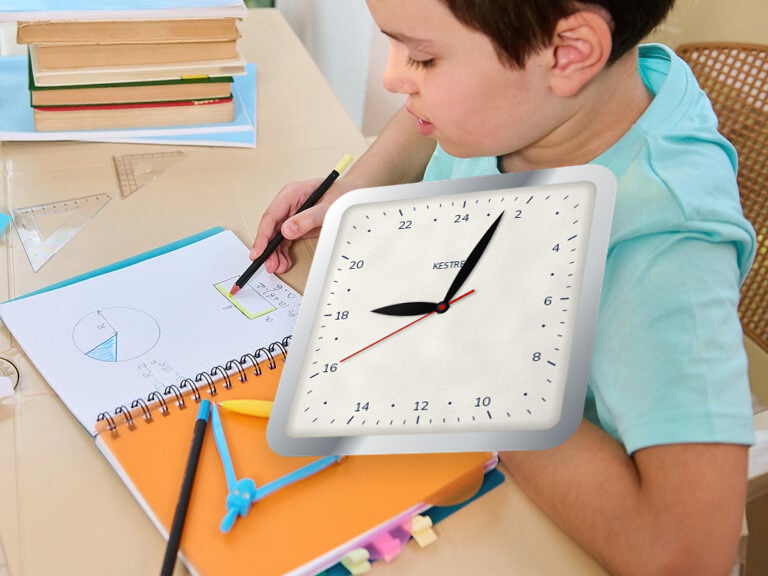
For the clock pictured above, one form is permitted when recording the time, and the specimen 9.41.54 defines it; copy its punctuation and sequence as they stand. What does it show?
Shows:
18.03.40
